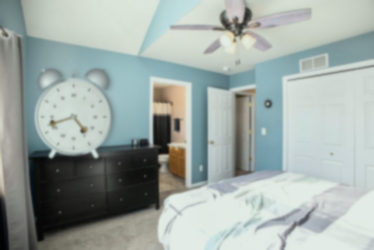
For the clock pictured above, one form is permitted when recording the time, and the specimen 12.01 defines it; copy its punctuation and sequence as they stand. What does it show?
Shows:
4.42
